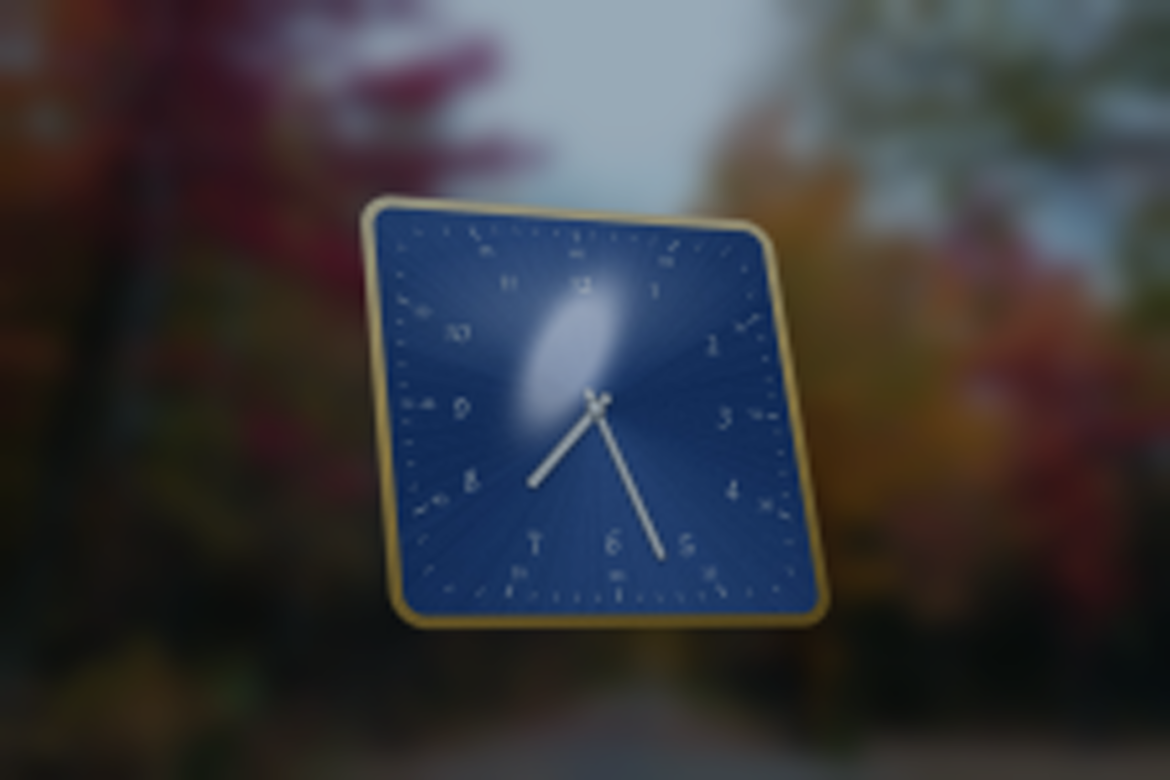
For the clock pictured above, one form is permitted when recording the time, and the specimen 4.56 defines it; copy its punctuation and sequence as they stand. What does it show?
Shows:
7.27
